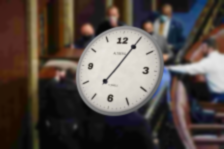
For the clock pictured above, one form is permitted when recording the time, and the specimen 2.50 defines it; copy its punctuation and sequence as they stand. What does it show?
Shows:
7.05
